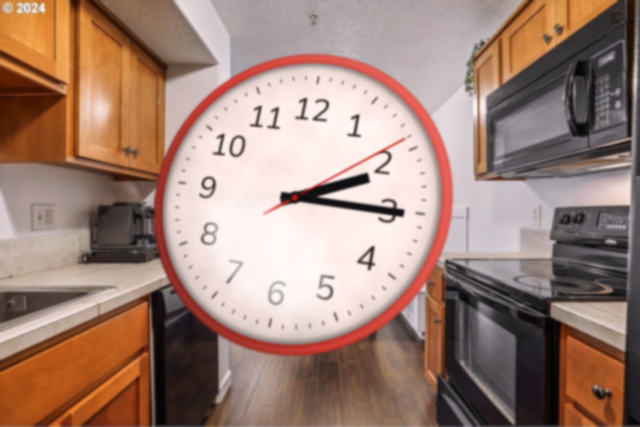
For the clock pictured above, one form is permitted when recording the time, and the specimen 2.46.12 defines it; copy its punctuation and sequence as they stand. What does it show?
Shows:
2.15.09
